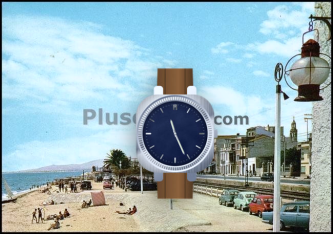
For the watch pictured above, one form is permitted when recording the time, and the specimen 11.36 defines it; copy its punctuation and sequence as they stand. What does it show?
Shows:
11.26
